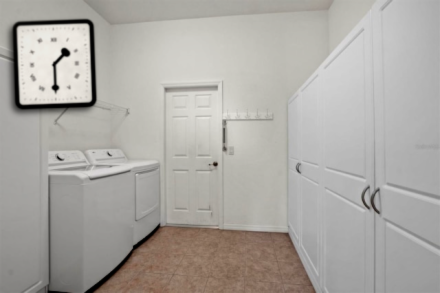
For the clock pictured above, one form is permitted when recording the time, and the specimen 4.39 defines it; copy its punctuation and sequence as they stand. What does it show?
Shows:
1.30
